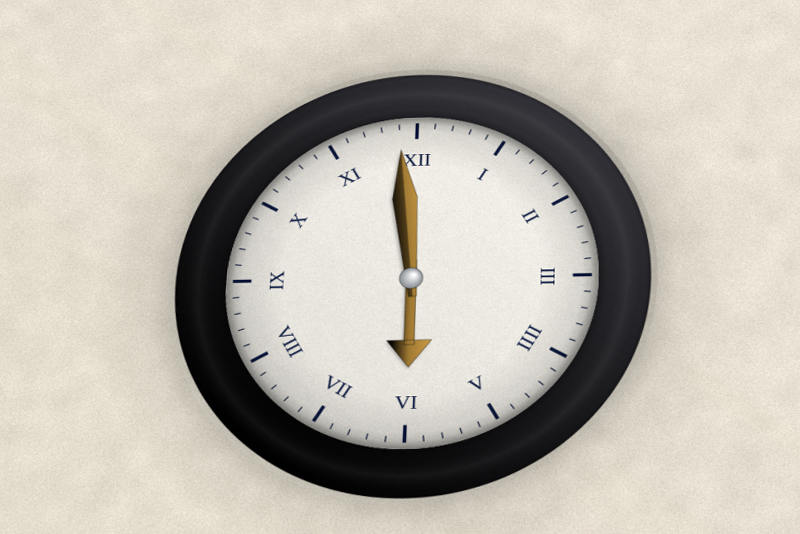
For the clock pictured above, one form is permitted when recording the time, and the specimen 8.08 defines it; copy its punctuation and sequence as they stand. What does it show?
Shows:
5.59
